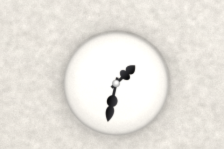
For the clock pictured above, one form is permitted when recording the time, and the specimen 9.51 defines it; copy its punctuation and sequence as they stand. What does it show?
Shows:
1.32
